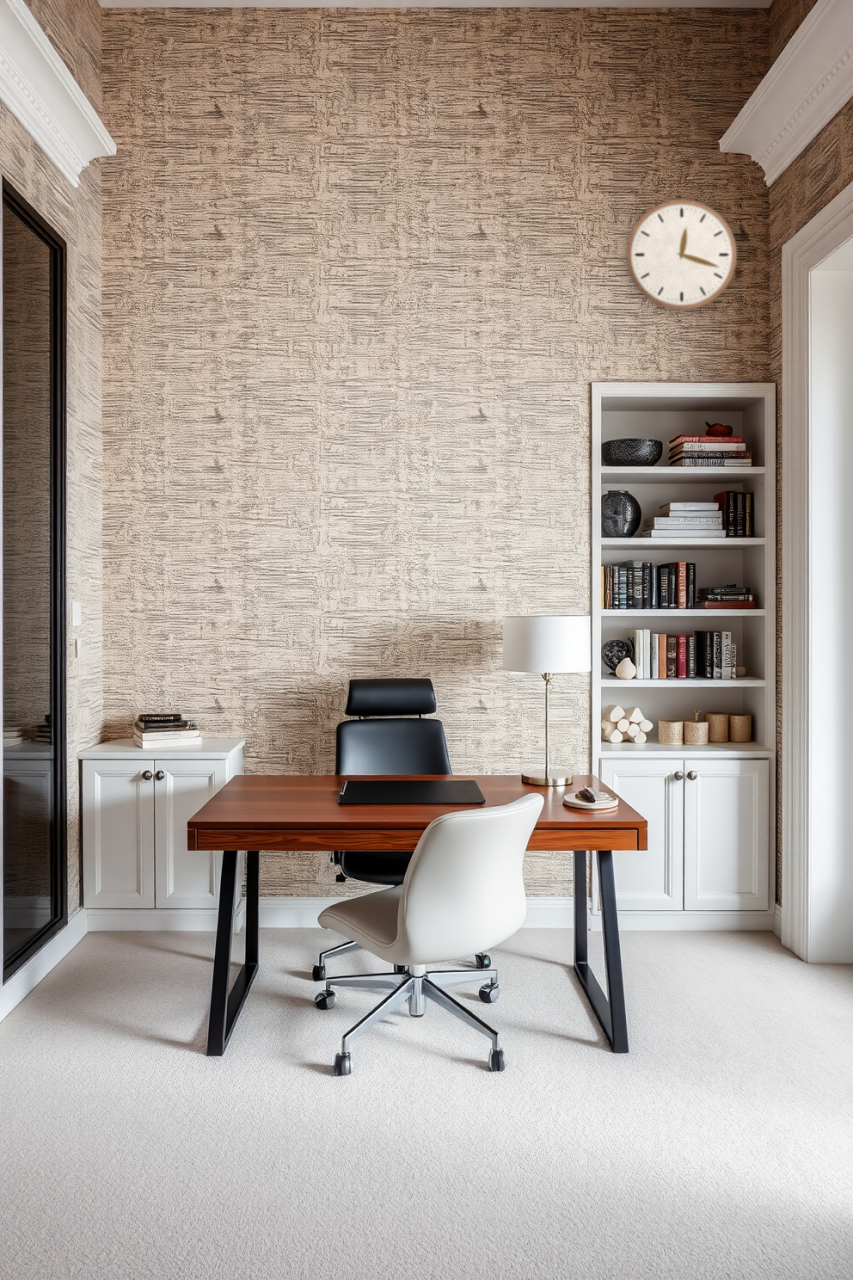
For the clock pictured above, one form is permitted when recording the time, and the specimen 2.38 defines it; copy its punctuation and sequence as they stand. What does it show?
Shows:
12.18
